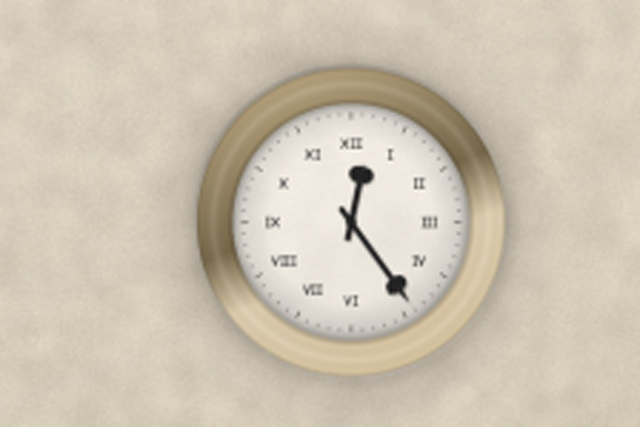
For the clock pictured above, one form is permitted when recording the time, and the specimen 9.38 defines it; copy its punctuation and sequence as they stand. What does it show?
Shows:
12.24
